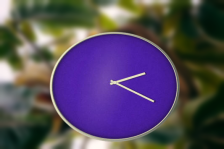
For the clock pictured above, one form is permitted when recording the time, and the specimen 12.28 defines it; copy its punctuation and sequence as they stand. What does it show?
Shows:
2.20
